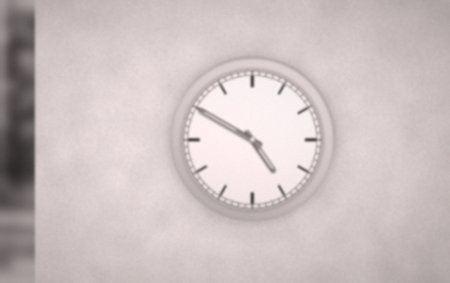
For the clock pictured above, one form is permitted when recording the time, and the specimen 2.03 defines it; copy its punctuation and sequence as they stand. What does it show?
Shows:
4.50
